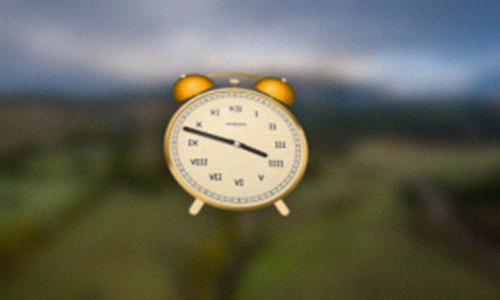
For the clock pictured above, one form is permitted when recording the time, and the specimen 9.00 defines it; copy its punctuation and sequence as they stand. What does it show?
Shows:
3.48
